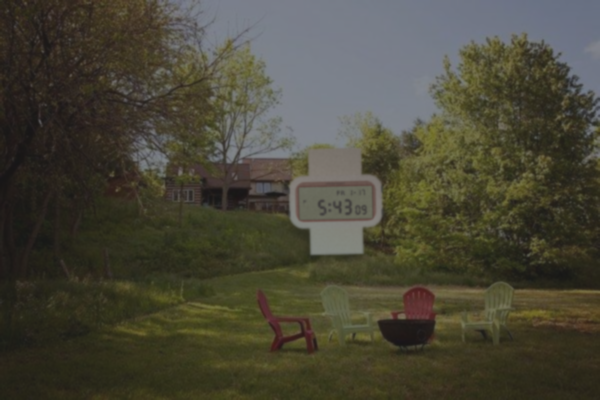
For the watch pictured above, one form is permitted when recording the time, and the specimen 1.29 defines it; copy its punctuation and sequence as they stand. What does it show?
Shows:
5.43
